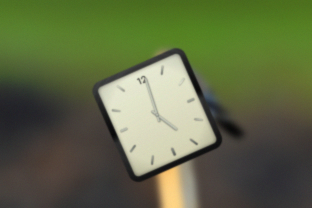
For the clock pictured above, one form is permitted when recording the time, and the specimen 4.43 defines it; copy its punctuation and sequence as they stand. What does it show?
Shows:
5.01
